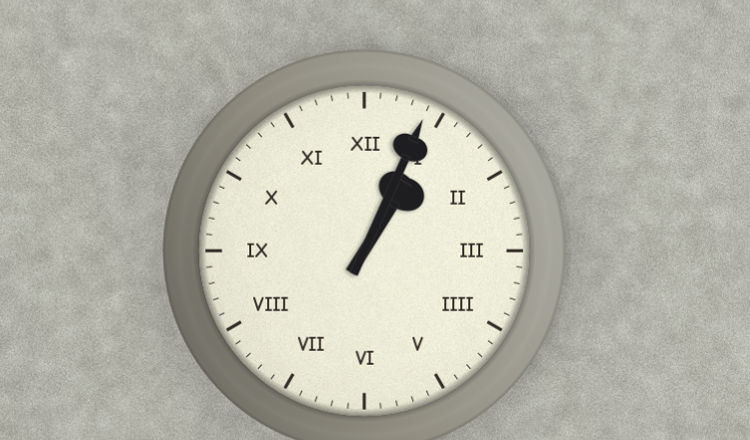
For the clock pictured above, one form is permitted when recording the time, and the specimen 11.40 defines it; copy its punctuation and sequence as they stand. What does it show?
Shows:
1.04
